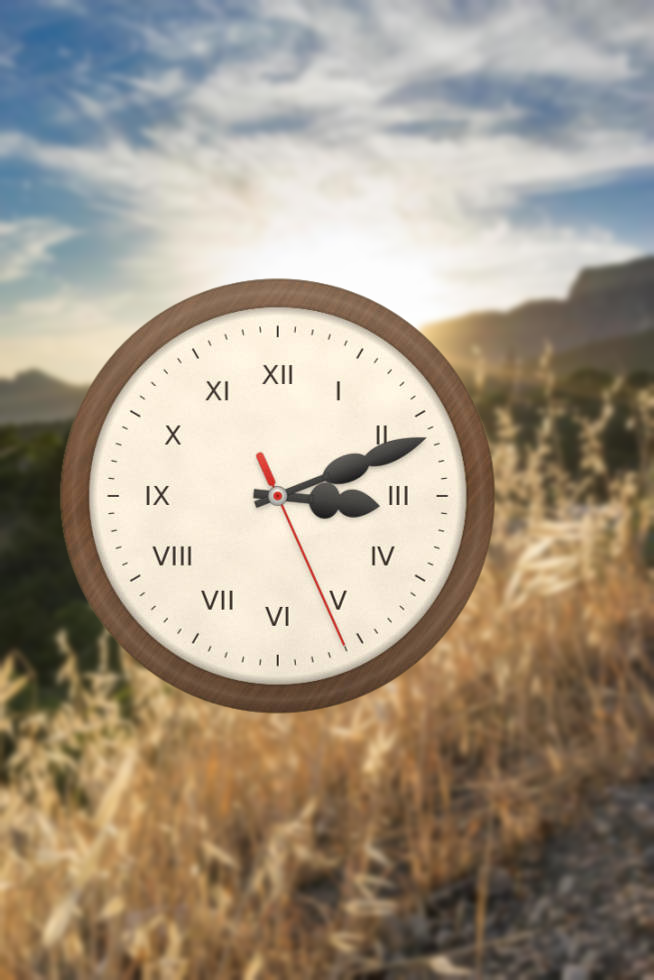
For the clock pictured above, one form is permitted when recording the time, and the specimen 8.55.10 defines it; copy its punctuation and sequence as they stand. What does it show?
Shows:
3.11.26
